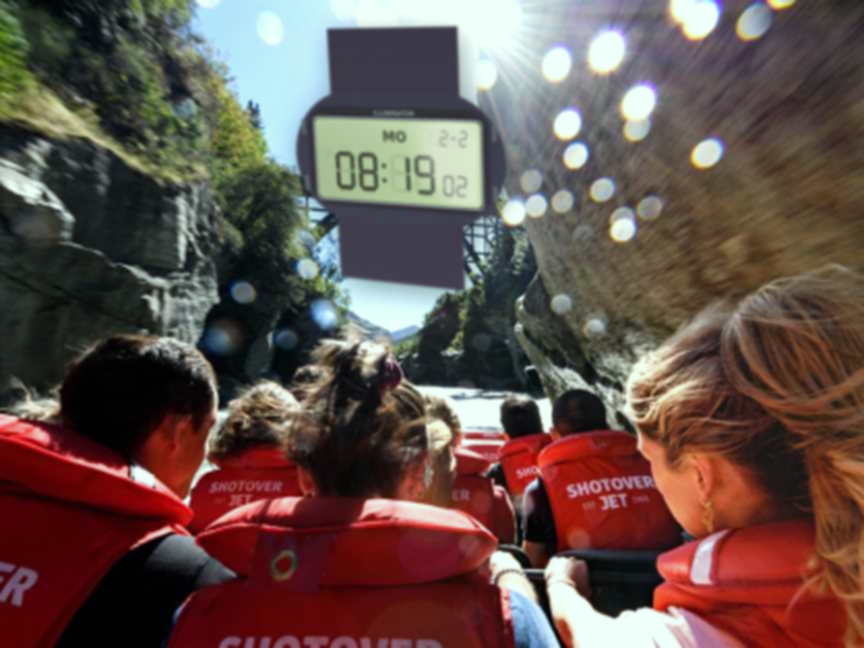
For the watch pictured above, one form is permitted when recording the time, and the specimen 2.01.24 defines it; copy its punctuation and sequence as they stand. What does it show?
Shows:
8.19.02
